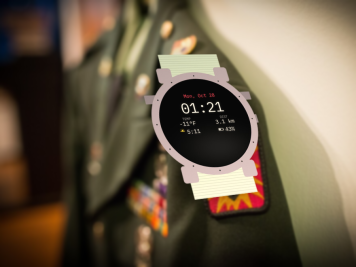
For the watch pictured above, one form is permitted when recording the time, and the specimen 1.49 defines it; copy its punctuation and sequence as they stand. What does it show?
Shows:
1.21
